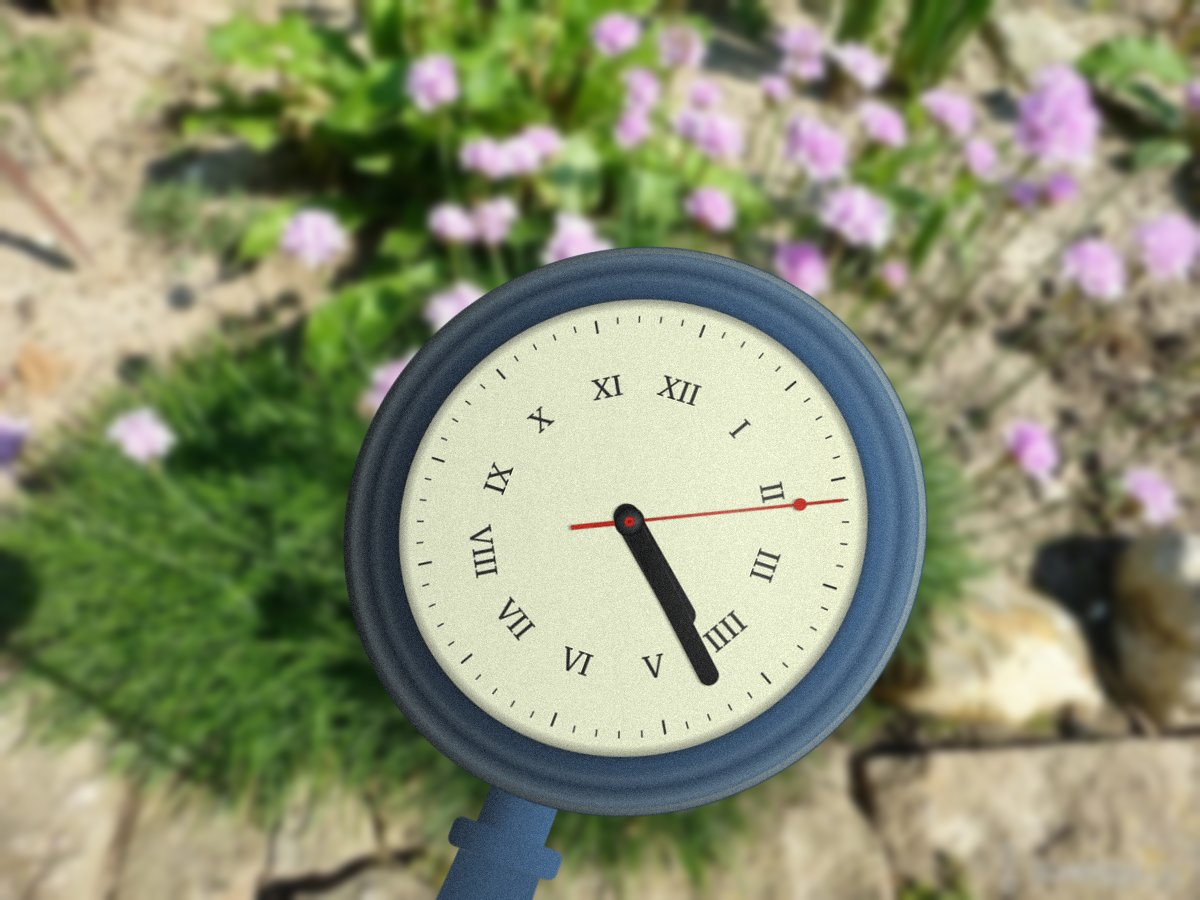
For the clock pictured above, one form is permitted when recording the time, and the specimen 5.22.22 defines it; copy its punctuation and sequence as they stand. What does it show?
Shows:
4.22.11
